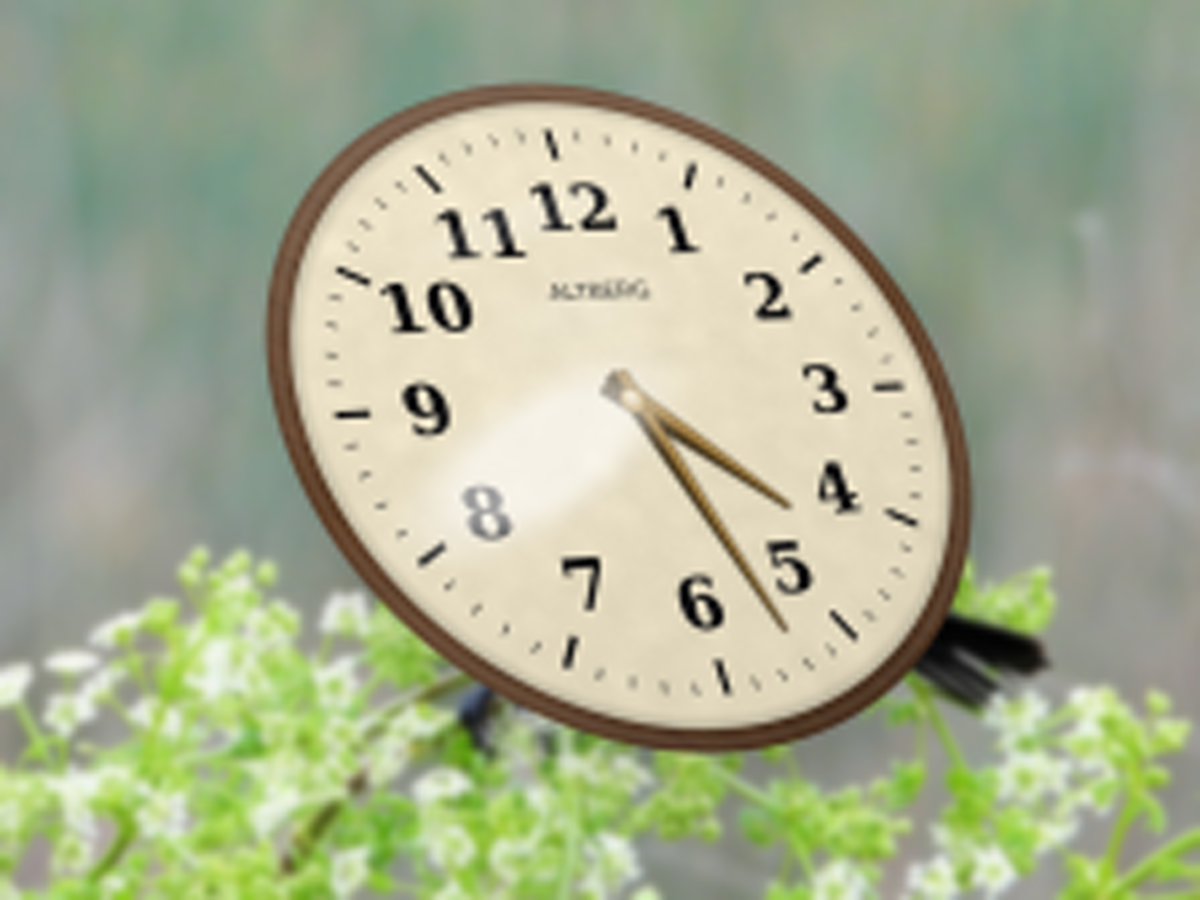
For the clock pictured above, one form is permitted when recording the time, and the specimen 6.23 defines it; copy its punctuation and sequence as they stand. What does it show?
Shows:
4.27
